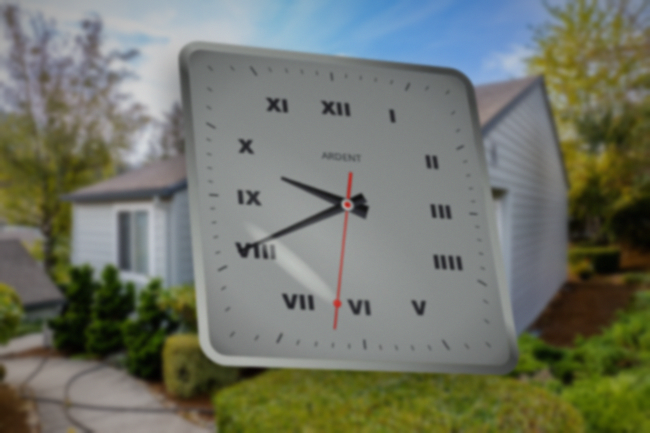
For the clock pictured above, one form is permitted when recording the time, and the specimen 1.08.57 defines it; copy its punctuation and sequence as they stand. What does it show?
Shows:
9.40.32
